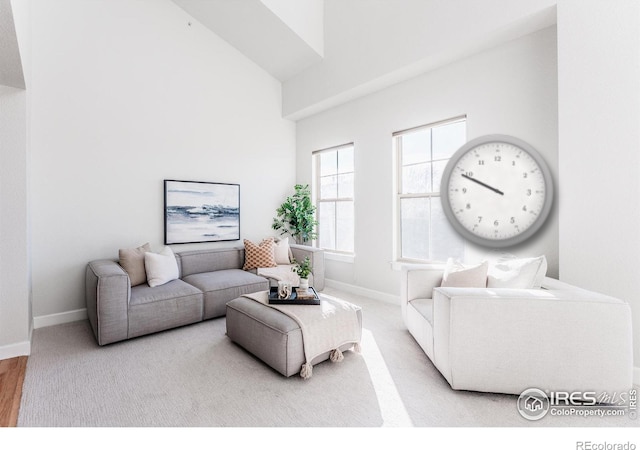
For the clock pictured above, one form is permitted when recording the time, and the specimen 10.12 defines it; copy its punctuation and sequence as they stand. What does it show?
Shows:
9.49
